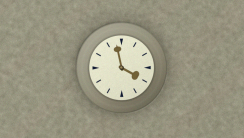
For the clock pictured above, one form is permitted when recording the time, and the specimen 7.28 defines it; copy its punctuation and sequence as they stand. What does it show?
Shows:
3.58
